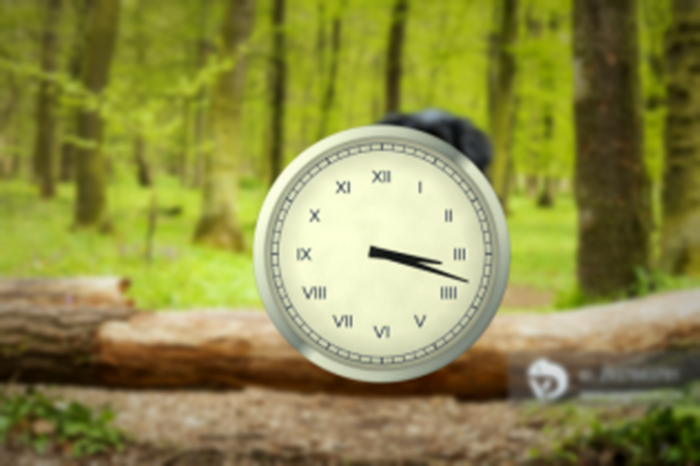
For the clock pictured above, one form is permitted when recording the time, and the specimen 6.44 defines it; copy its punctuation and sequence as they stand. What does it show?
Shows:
3.18
